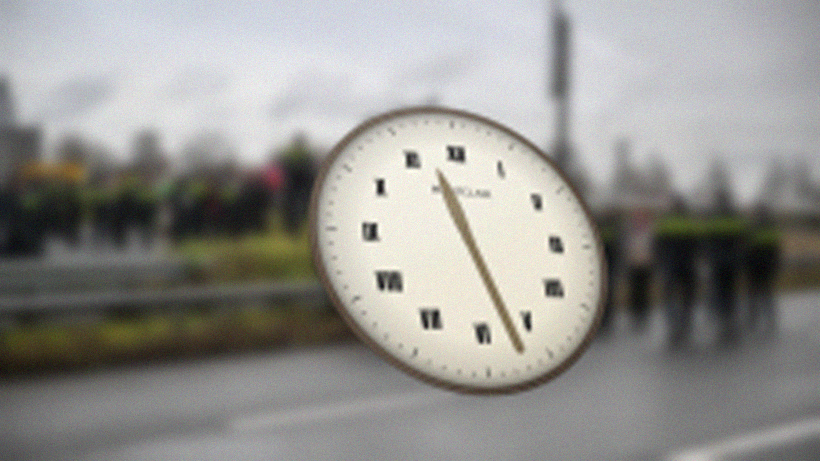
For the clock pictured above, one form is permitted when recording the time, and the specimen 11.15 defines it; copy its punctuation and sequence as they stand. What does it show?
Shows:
11.27
